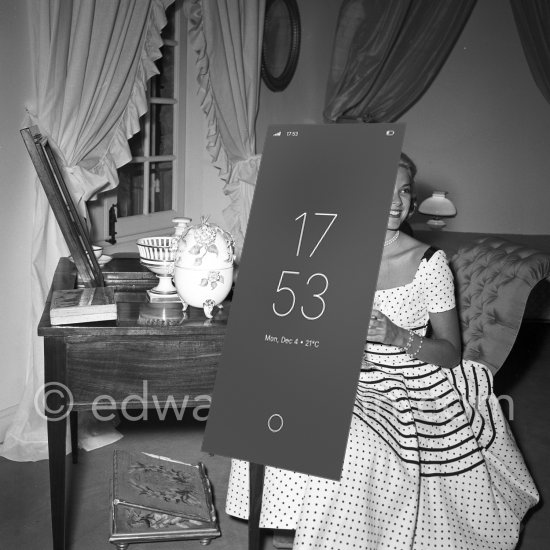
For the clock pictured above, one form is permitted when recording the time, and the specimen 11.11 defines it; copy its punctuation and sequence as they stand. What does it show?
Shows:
17.53
